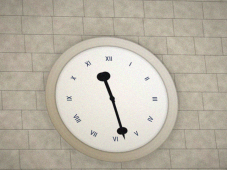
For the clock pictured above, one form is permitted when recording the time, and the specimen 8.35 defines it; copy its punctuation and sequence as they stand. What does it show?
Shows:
11.28
